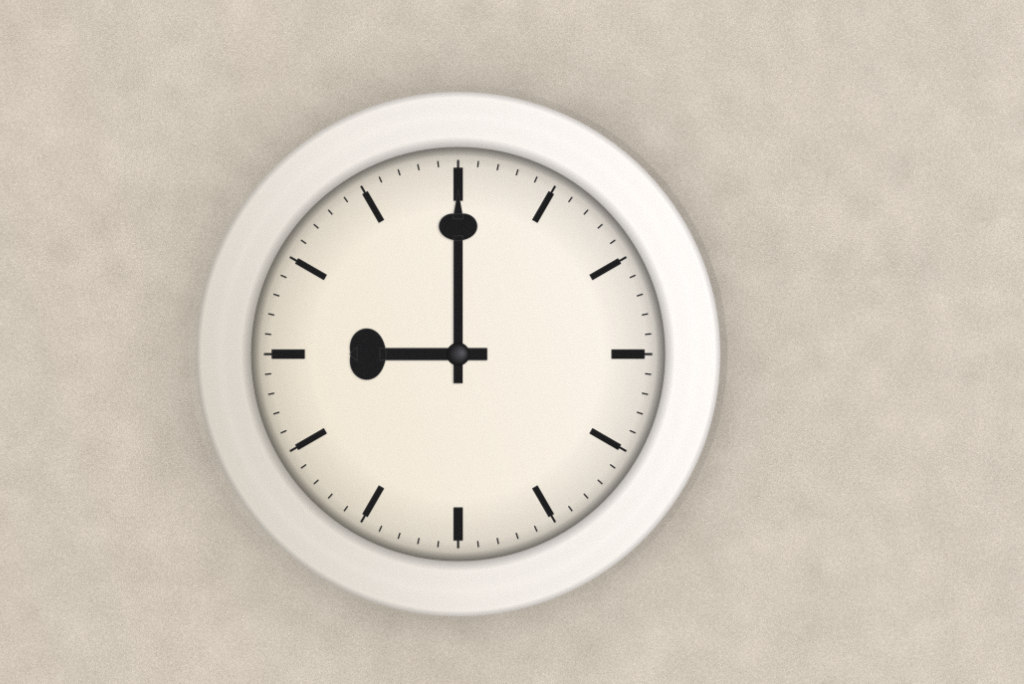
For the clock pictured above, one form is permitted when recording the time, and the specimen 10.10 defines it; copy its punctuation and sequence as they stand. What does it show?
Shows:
9.00
